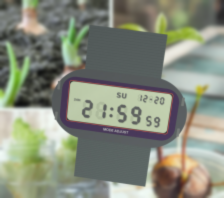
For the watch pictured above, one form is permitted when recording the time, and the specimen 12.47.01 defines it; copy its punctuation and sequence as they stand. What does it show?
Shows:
21.59.59
